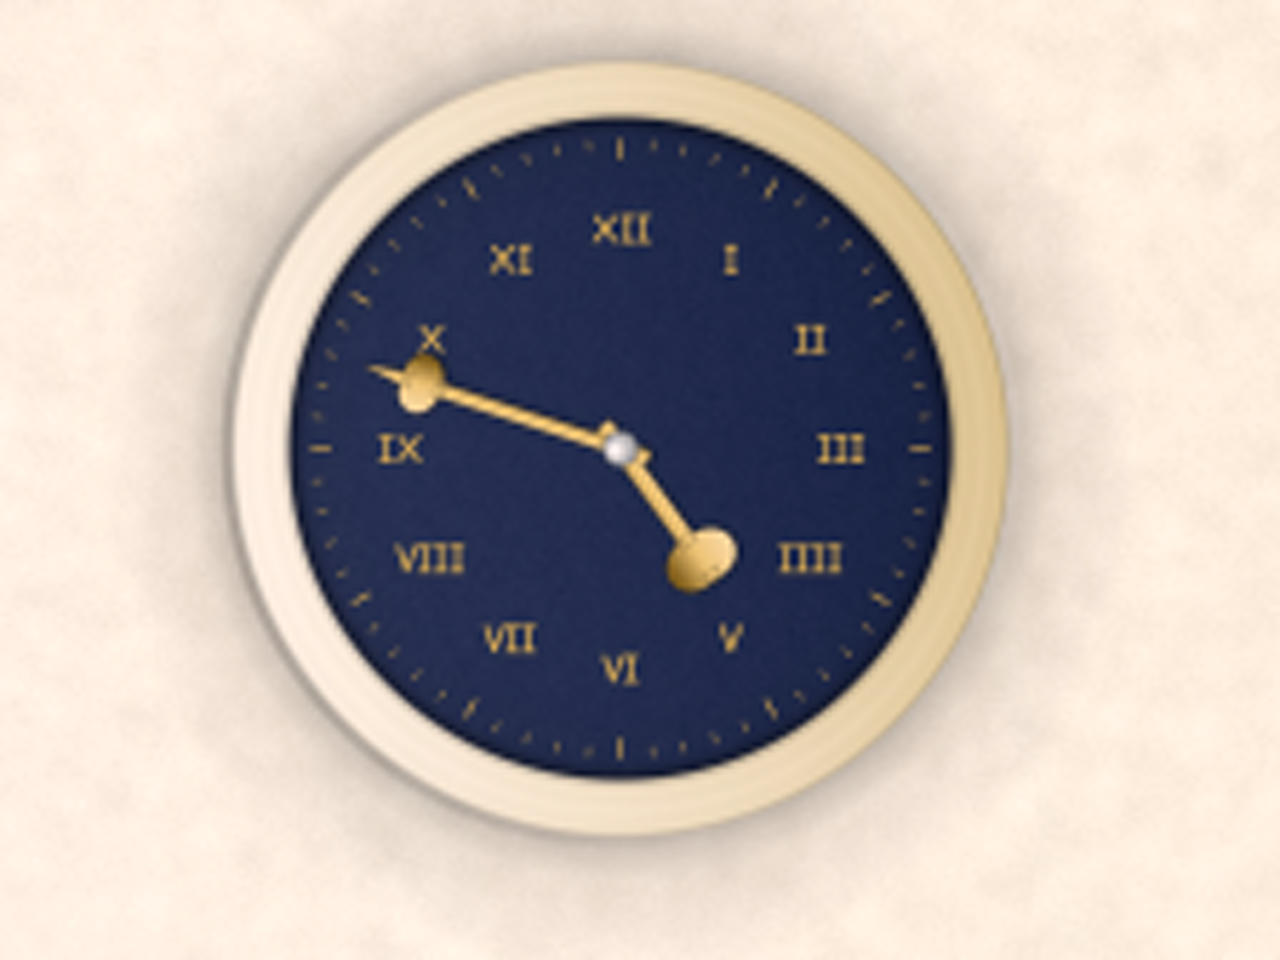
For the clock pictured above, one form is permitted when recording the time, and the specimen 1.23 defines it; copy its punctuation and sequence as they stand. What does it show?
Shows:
4.48
